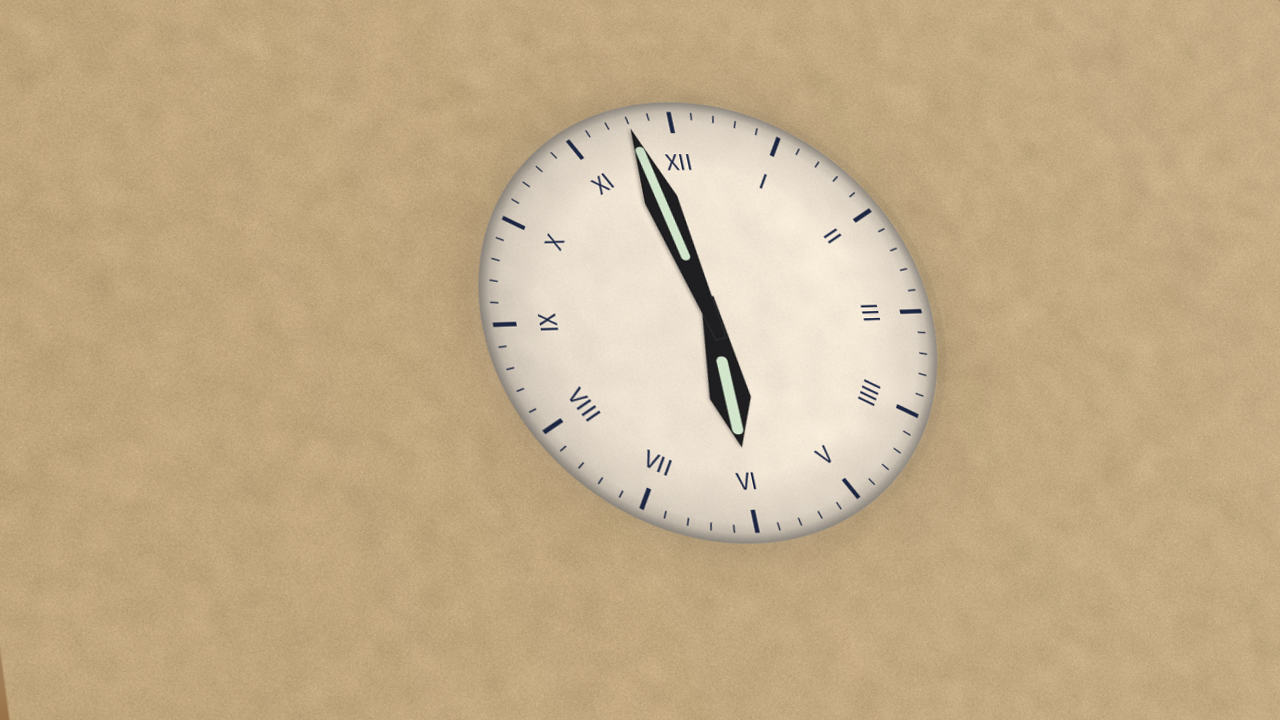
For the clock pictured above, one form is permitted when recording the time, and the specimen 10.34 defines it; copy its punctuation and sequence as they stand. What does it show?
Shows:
5.58
